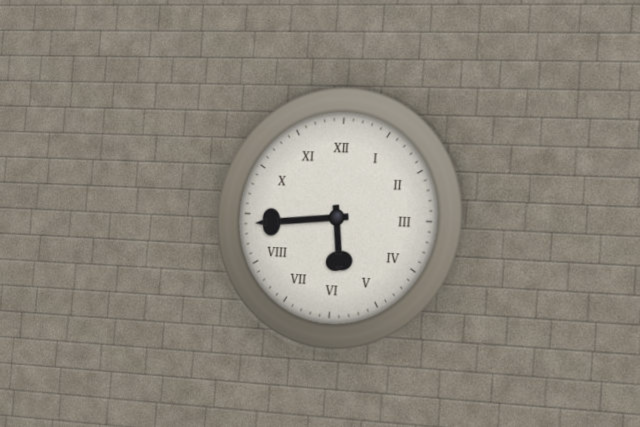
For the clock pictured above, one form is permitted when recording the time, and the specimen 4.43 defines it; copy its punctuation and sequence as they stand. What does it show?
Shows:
5.44
